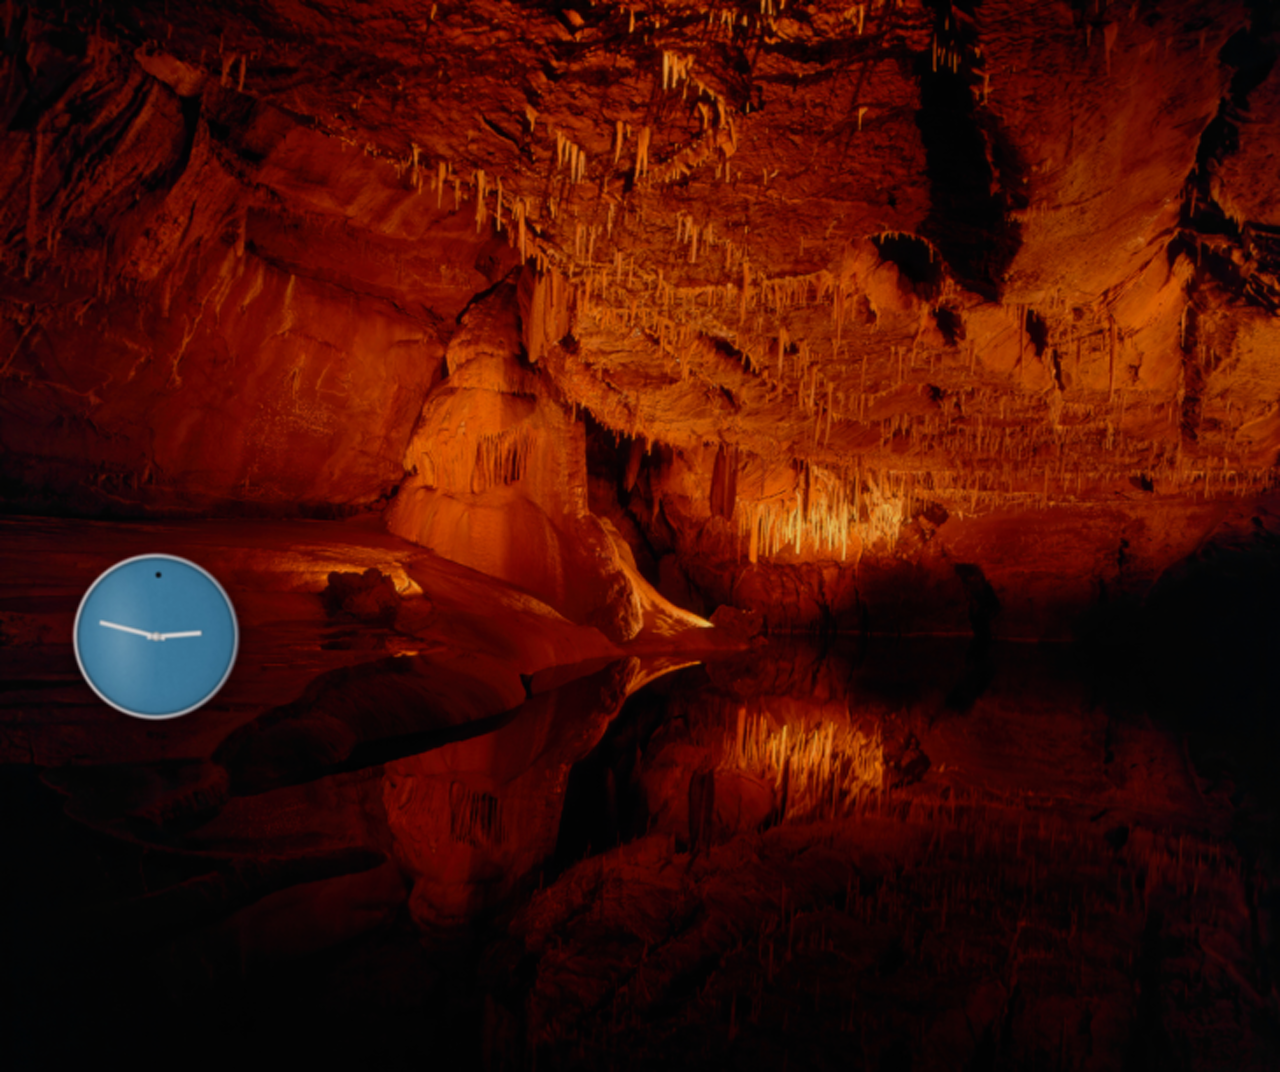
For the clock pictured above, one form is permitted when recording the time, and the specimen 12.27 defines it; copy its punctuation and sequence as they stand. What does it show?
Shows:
2.47
